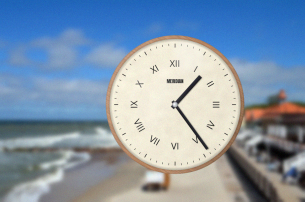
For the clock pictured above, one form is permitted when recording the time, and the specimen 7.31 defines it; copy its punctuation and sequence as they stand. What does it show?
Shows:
1.24
